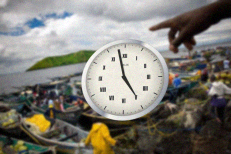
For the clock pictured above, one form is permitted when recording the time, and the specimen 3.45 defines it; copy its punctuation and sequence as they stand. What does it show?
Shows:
4.58
